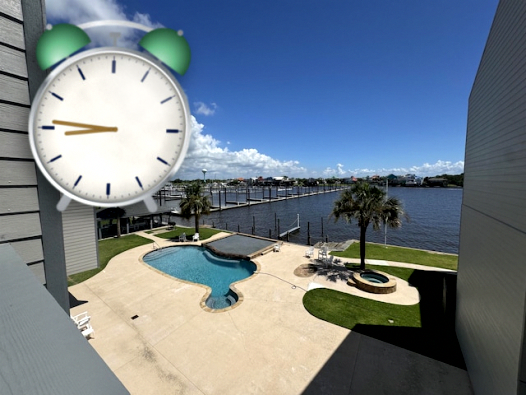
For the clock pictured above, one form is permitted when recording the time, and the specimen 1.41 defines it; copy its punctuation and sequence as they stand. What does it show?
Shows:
8.46
